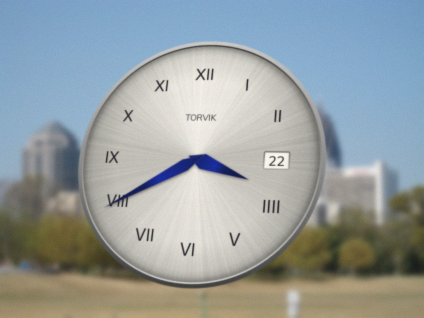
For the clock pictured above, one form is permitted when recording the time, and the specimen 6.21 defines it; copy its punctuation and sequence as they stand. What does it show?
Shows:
3.40
